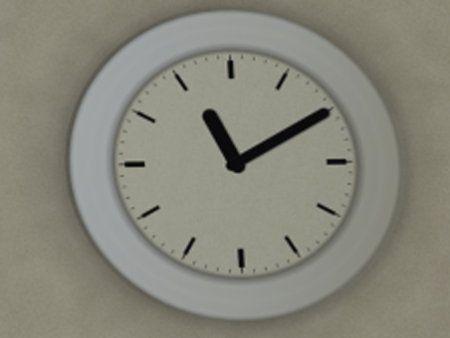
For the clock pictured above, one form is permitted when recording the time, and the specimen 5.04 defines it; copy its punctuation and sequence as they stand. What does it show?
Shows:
11.10
